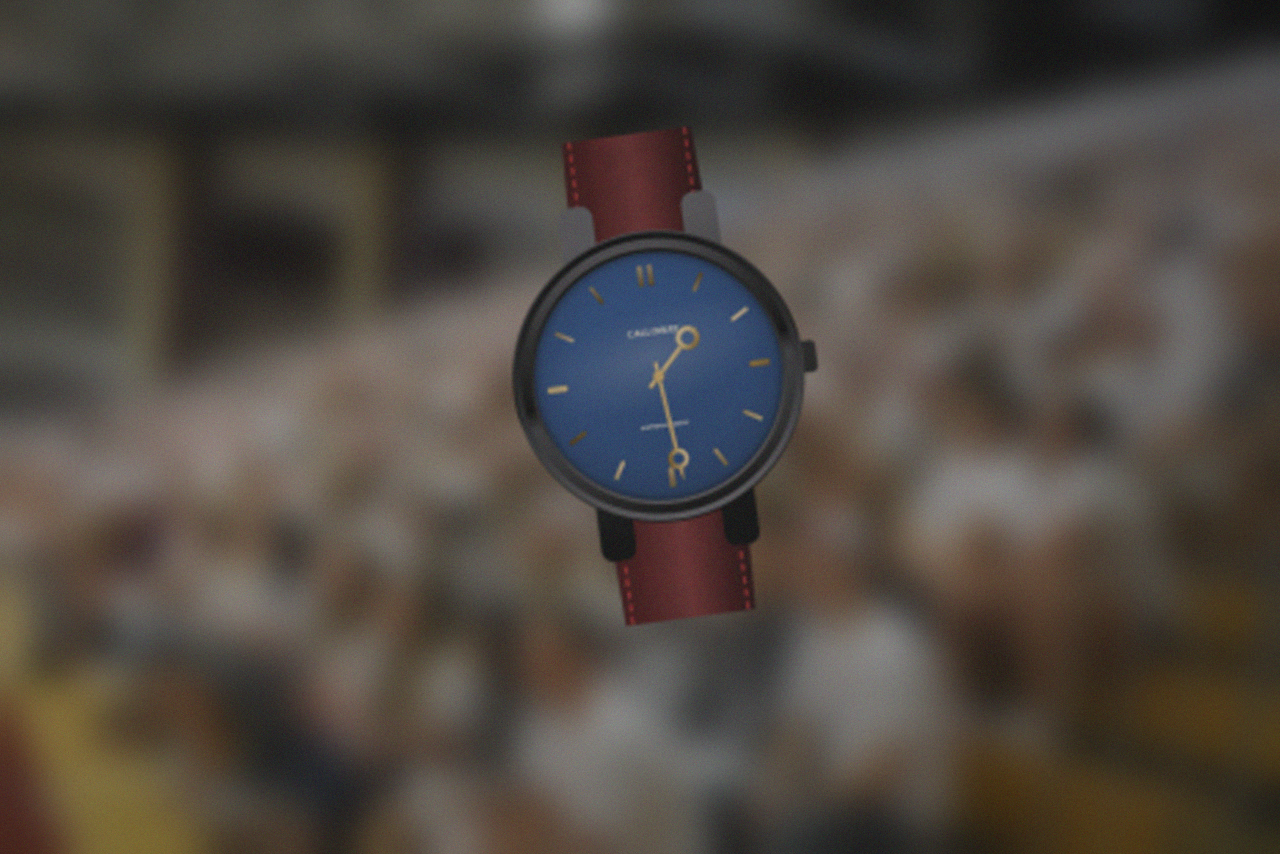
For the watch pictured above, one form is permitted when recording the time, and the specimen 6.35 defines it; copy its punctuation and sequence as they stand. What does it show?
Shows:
1.29
